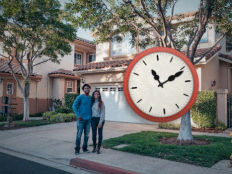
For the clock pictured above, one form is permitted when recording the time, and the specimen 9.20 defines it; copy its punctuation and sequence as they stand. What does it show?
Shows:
11.11
